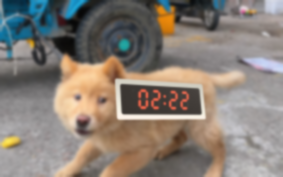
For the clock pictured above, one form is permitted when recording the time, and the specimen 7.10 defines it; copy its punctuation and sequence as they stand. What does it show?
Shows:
2.22
